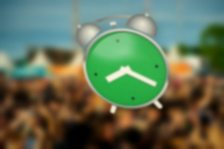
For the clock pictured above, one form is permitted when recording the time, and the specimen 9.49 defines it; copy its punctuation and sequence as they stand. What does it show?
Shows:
8.21
